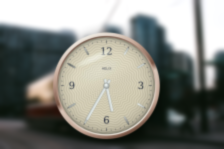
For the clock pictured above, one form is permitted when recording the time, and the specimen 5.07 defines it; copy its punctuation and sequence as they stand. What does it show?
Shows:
5.35
